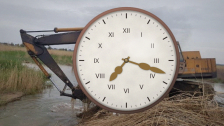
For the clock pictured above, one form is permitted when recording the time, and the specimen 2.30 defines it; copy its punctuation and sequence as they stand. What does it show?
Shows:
7.18
